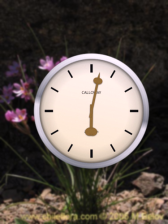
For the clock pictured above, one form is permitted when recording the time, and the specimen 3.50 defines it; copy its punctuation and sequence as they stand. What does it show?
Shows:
6.02
